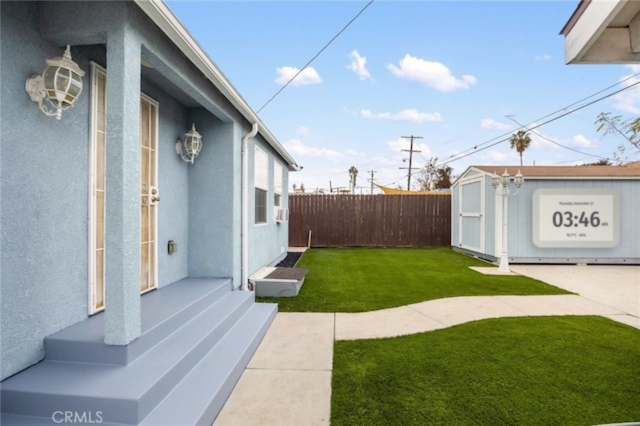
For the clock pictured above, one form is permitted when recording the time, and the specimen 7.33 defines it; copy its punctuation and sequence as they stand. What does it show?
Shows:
3.46
